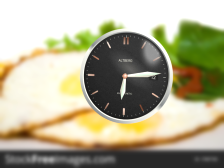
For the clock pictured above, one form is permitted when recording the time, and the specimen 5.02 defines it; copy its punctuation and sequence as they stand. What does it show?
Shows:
6.14
